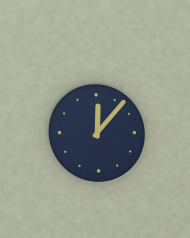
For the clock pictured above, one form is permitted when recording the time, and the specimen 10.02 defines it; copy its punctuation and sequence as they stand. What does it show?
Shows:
12.07
